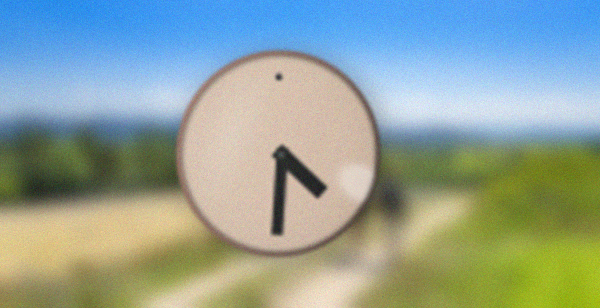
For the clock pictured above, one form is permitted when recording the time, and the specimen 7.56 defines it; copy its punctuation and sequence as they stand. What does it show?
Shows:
4.31
